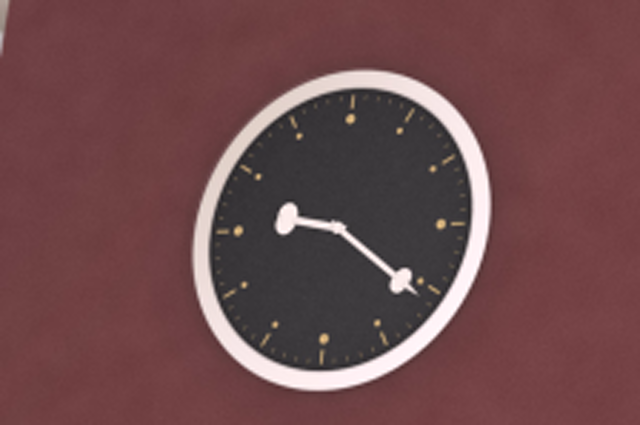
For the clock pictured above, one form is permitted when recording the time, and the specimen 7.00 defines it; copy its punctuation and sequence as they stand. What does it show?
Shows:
9.21
